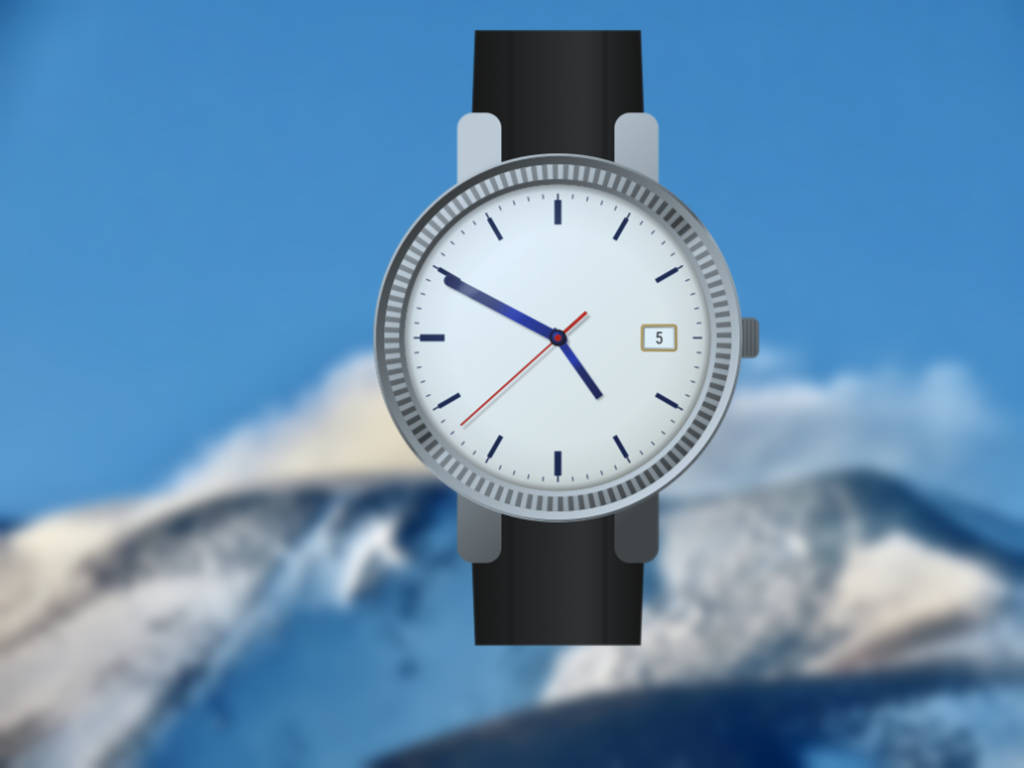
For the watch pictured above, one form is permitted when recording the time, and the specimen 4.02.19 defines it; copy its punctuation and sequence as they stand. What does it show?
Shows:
4.49.38
